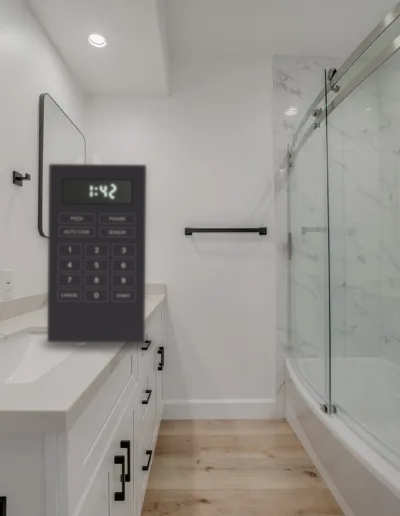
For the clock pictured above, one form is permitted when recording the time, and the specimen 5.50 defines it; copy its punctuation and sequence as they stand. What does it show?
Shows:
1.42
